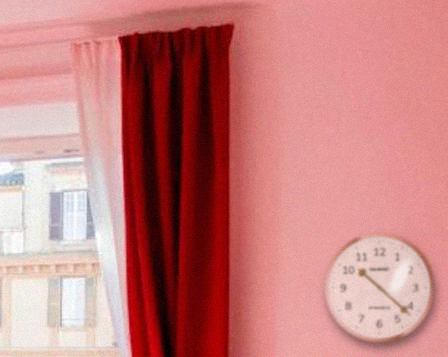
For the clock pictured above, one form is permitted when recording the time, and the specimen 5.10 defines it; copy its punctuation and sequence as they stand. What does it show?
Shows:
10.22
